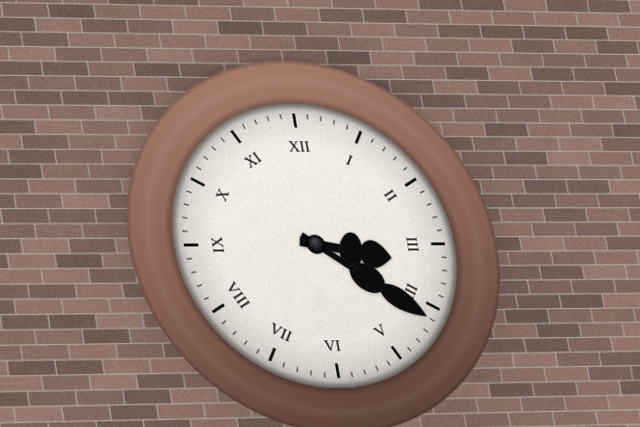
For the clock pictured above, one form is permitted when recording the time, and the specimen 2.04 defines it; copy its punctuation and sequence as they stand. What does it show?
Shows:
3.21
